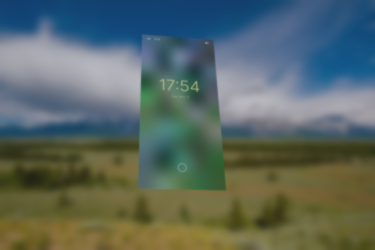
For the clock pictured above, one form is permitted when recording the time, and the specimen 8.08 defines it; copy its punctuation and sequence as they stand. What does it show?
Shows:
17.54
